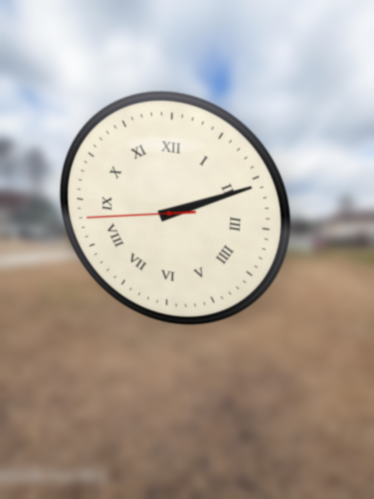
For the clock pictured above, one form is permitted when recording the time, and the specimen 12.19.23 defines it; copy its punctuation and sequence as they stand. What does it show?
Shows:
2.10.43
